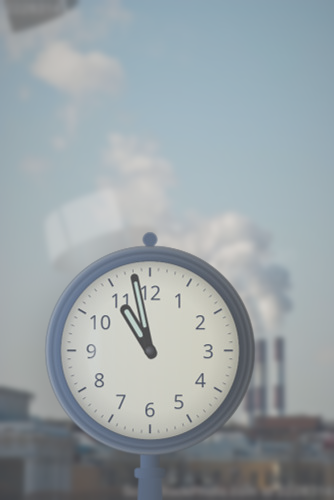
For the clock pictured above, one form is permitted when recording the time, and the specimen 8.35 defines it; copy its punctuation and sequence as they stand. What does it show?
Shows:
10.58
